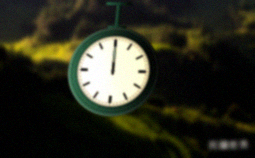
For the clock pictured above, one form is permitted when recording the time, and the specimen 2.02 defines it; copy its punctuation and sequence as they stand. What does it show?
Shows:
12.00
